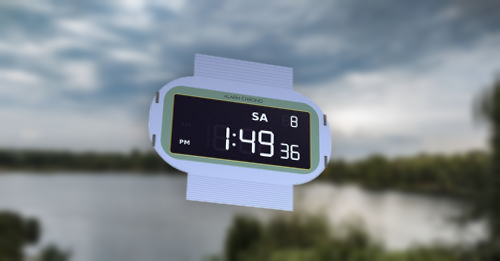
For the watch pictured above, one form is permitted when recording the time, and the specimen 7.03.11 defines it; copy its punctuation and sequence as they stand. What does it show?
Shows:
1.49.36
